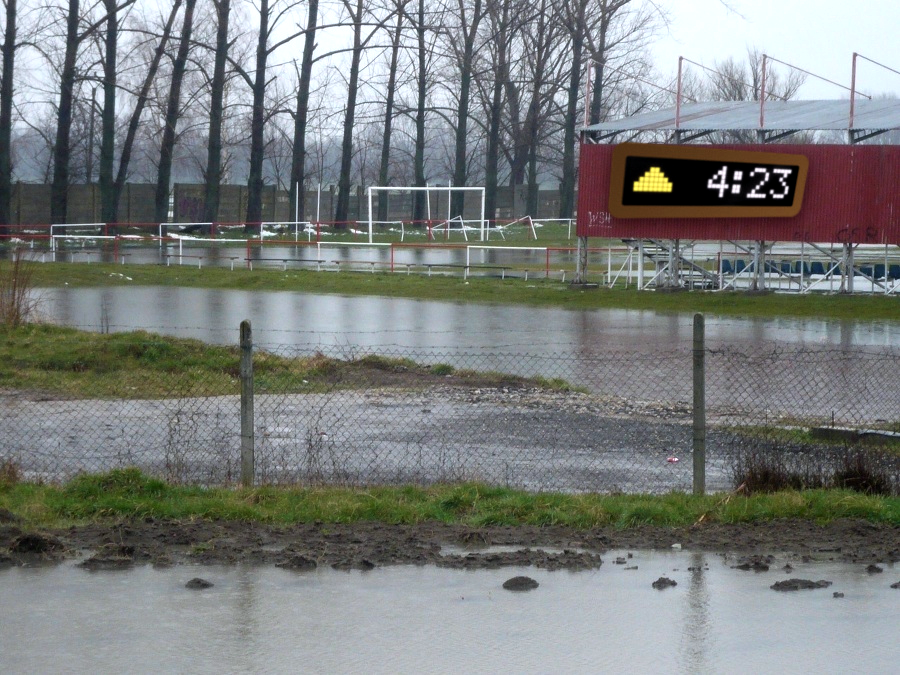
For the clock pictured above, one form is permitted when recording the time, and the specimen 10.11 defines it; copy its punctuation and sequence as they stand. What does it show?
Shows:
4.23
